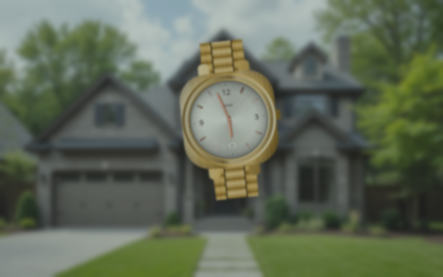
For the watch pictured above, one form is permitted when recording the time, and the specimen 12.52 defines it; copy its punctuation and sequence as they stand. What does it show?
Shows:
5.57
